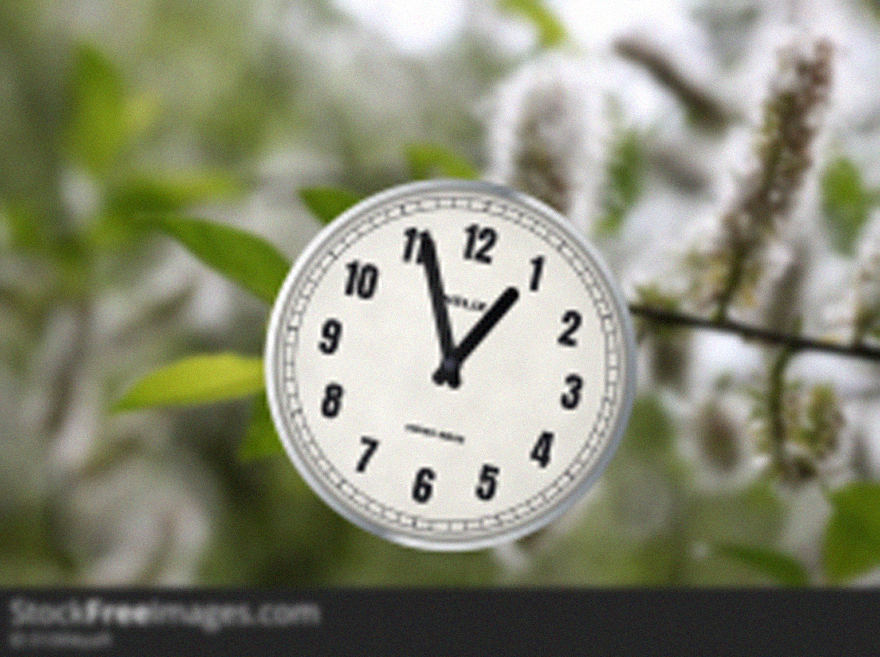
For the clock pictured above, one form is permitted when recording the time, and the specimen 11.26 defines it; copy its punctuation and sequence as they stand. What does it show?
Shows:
12.56
